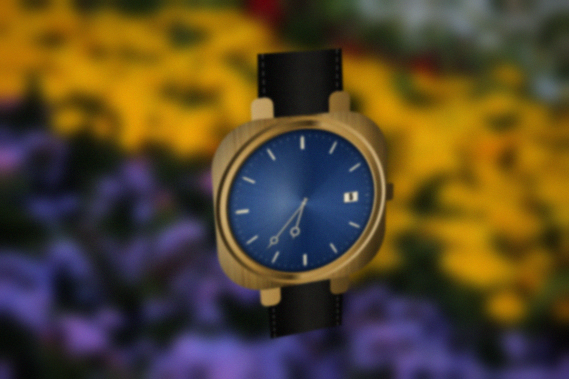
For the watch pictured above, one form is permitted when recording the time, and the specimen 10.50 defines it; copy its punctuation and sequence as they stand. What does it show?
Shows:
6.37
